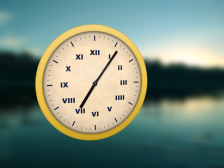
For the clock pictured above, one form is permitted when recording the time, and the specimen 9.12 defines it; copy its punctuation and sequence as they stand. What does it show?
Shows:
7.06
